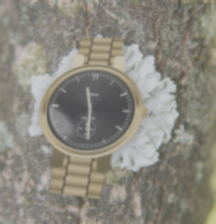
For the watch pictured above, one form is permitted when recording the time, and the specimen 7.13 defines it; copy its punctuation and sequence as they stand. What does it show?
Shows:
11.29
